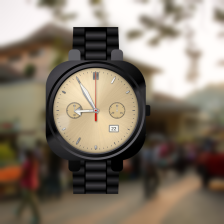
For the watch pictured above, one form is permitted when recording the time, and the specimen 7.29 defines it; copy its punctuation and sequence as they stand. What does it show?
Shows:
8.55
